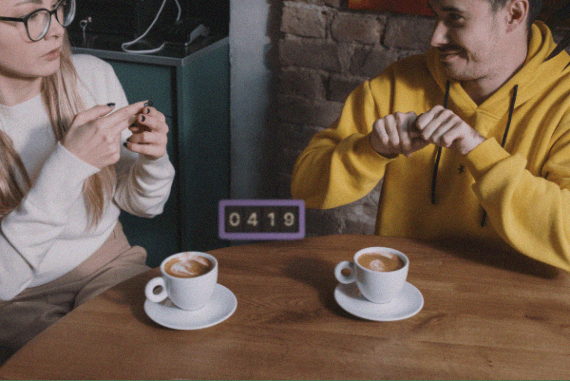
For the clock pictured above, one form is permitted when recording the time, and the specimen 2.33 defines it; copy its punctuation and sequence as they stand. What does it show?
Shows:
4.19
